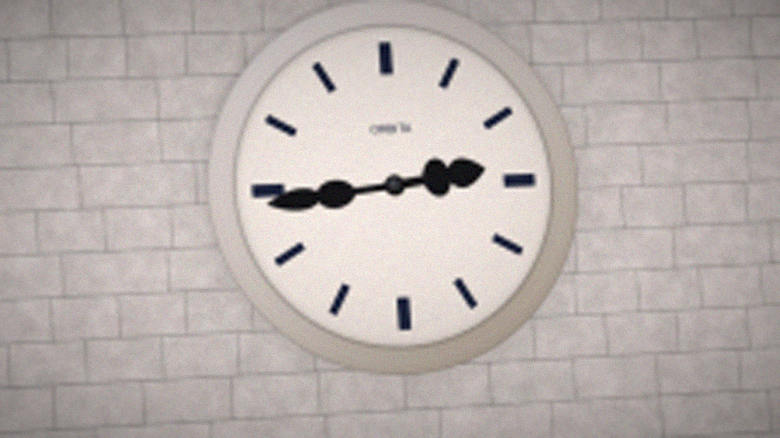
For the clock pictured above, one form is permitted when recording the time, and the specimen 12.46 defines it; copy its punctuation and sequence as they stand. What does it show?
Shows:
2.44
